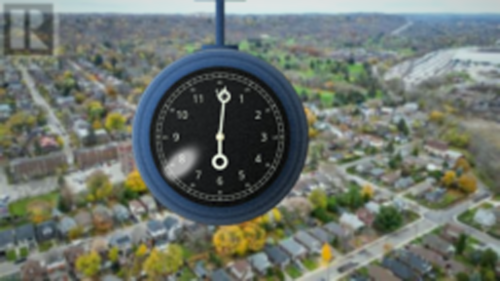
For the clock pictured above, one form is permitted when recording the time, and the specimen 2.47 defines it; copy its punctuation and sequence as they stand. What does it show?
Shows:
6.01
